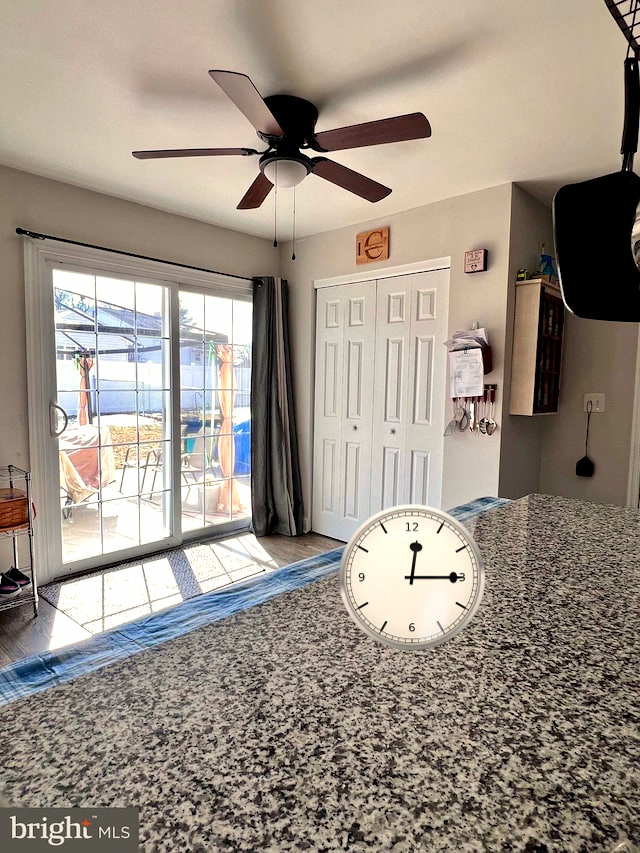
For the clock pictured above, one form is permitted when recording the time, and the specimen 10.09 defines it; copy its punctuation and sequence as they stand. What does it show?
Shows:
12.15
